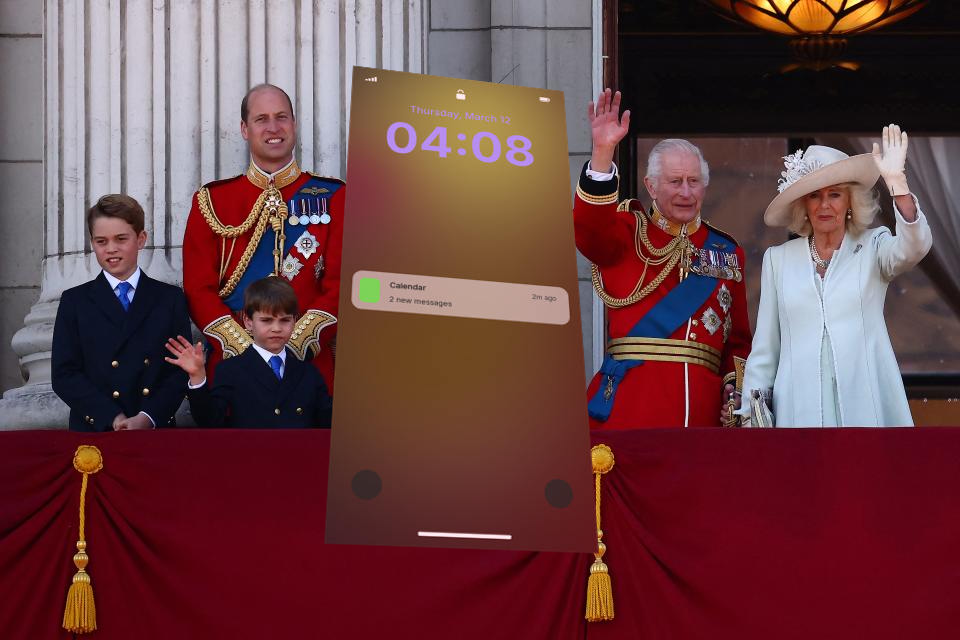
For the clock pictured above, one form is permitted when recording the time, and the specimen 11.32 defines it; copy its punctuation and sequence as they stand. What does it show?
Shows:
4.08
